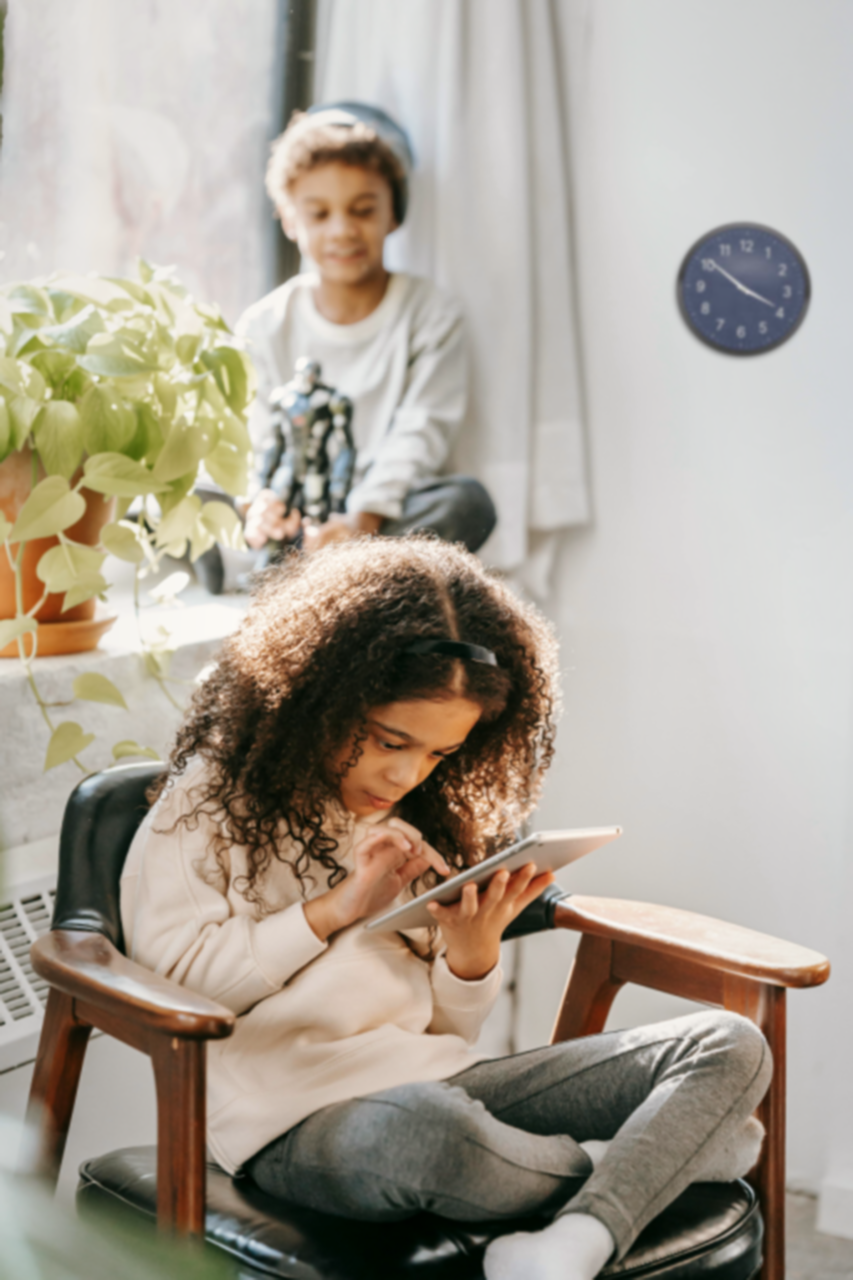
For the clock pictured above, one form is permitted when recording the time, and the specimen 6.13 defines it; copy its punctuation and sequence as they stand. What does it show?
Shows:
3.51
